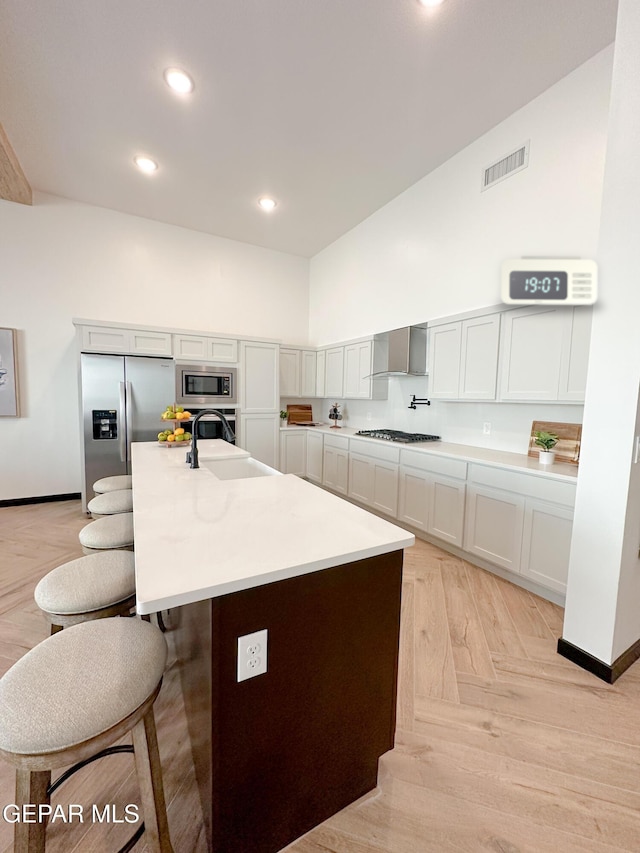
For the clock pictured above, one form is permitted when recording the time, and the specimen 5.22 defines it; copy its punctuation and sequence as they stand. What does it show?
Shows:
19.07
